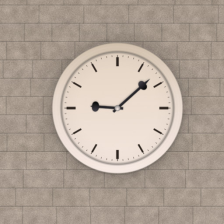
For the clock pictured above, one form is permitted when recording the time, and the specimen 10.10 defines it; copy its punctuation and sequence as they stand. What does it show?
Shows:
9.08
